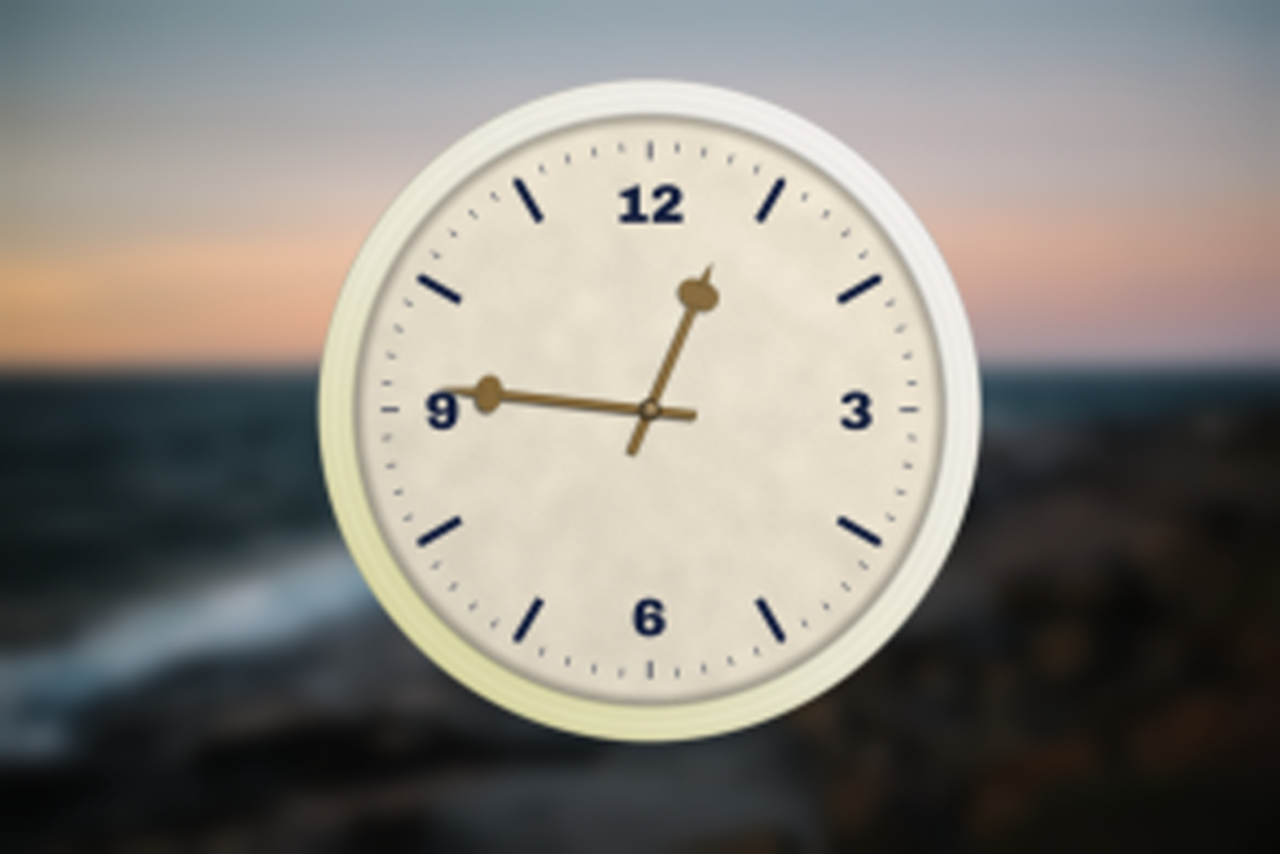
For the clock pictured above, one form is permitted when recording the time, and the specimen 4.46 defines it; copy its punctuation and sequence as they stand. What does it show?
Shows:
12.46
